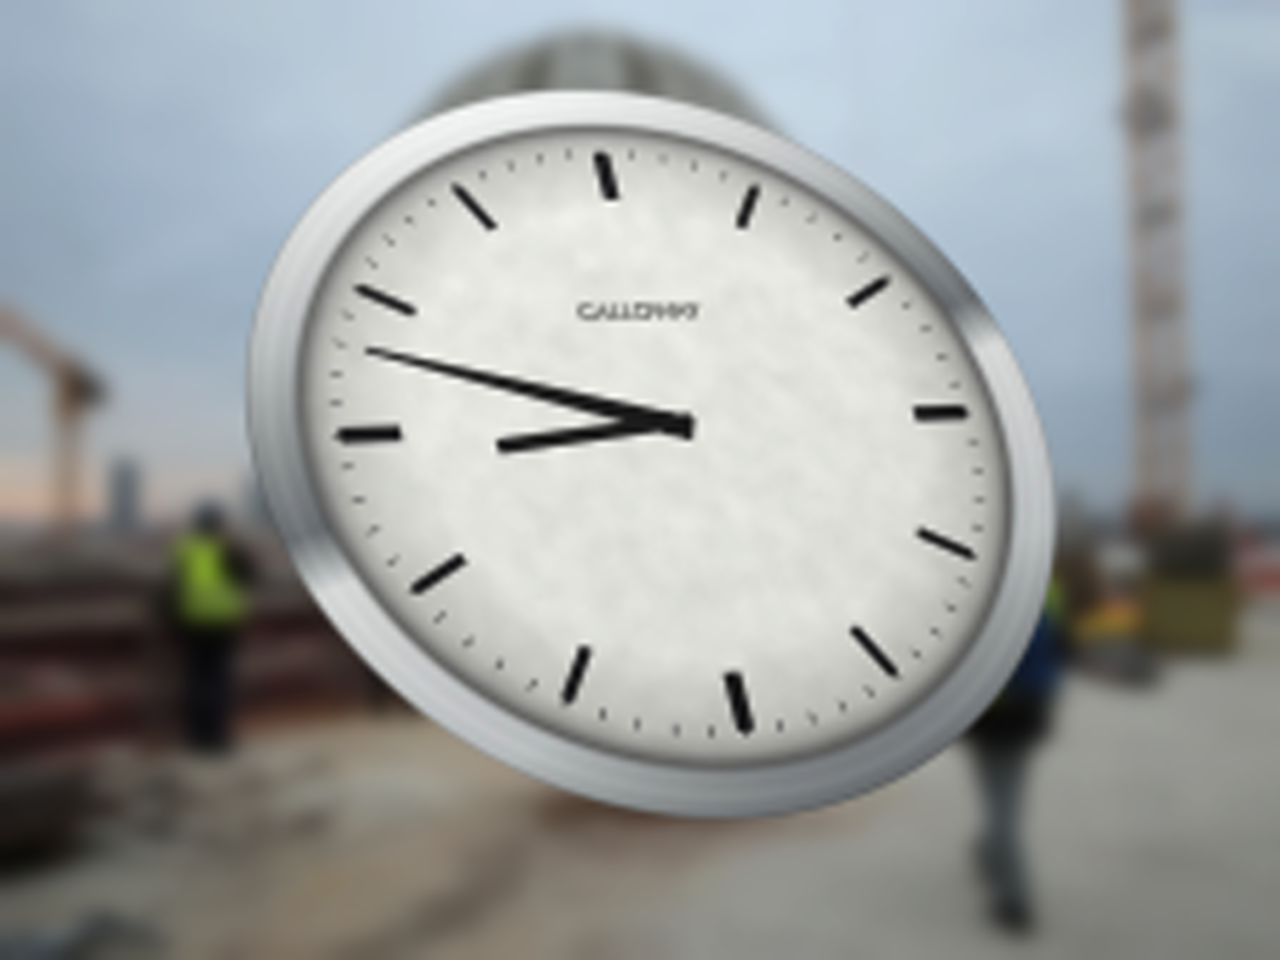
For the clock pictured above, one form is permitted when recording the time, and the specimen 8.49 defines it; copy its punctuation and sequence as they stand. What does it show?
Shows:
8.48
